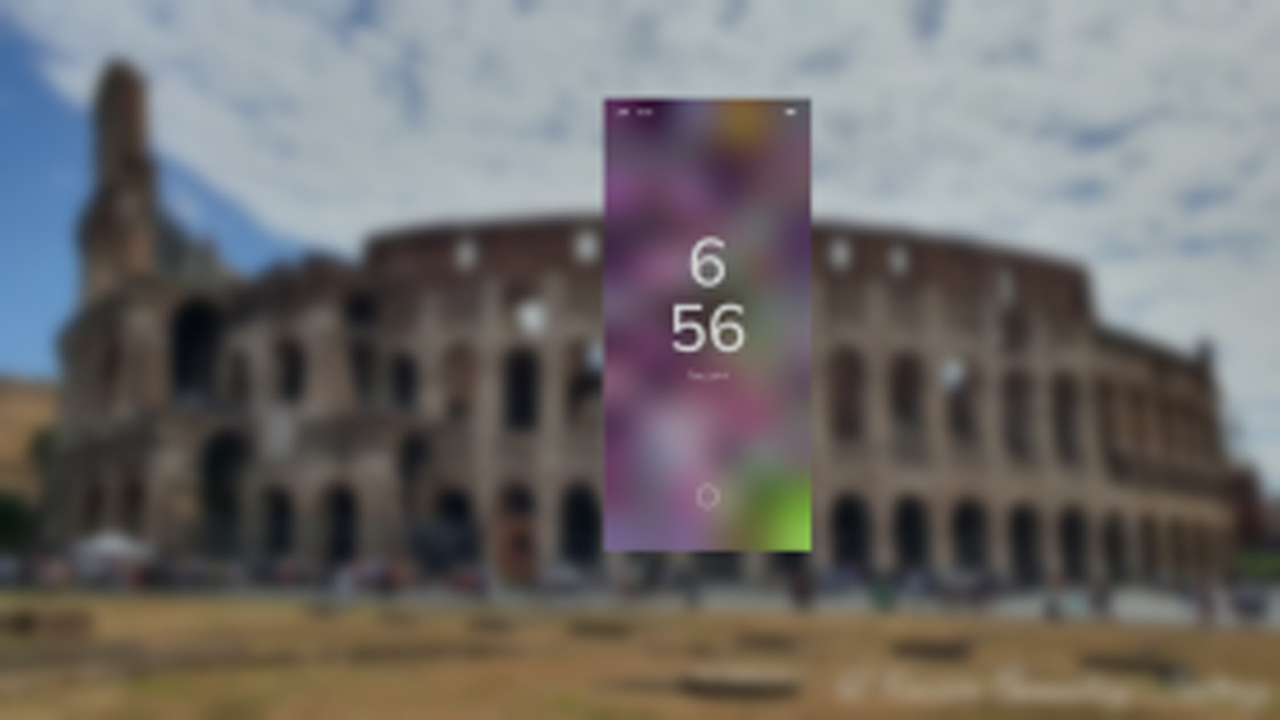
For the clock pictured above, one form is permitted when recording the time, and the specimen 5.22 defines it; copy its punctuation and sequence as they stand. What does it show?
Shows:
6.56
